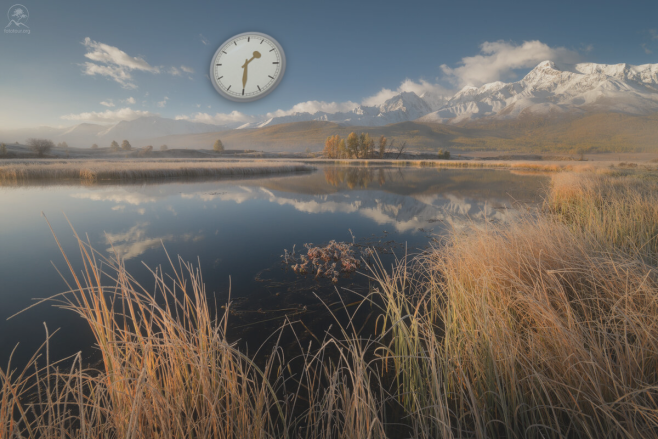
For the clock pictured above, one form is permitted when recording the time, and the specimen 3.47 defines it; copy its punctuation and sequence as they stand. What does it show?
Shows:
1.30
